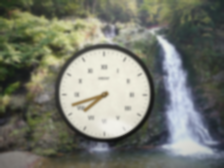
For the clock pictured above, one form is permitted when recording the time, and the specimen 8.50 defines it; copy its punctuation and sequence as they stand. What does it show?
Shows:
7.42
